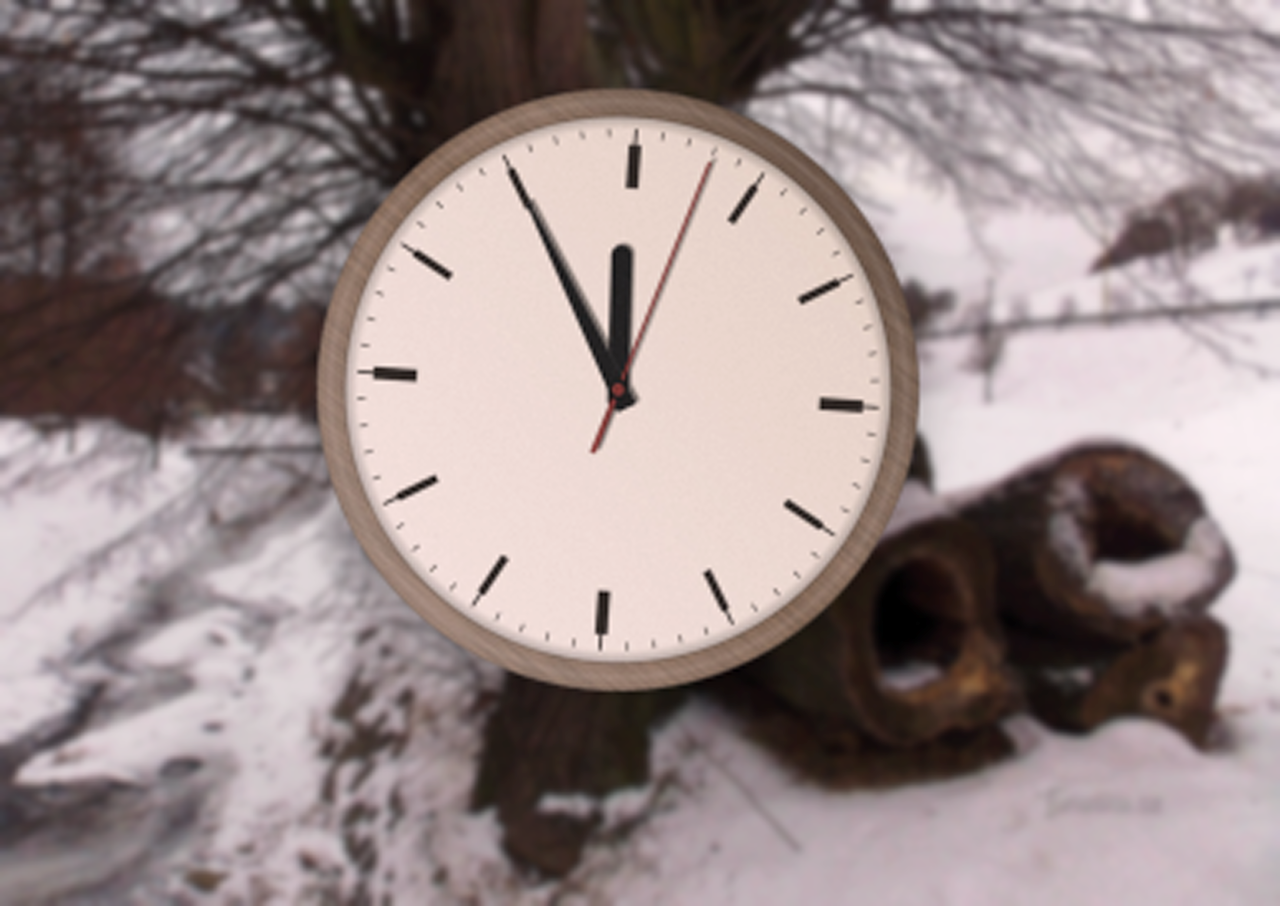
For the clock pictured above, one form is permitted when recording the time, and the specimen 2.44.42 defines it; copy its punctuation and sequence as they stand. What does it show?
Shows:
11.55.03
